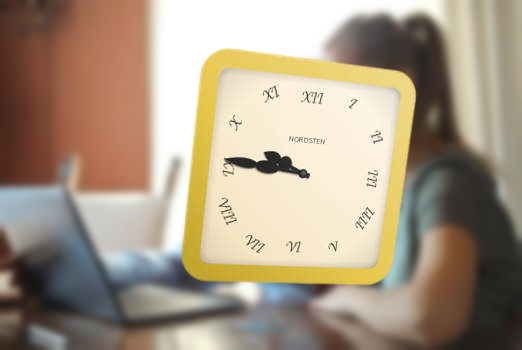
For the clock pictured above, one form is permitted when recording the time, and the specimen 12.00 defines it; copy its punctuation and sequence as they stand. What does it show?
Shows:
9.46
